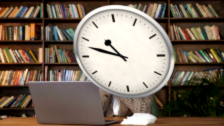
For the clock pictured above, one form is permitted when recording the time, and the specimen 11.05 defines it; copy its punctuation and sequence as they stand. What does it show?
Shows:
10.48
